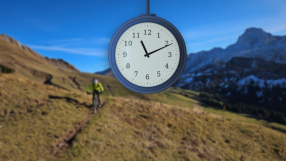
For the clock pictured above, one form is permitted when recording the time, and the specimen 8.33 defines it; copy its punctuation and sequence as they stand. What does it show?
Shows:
11.11
